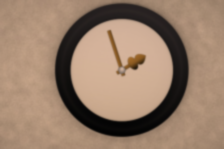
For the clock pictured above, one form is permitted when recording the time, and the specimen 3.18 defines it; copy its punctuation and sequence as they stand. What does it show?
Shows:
1.57
